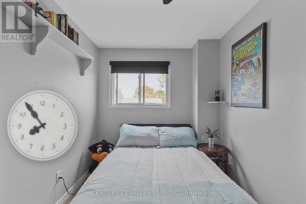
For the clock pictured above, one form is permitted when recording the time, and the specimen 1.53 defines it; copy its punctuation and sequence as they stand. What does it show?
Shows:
7.54
